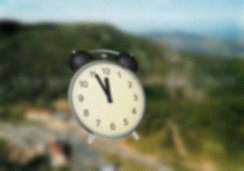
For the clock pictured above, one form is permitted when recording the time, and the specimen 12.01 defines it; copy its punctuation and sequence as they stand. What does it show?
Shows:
11.56
